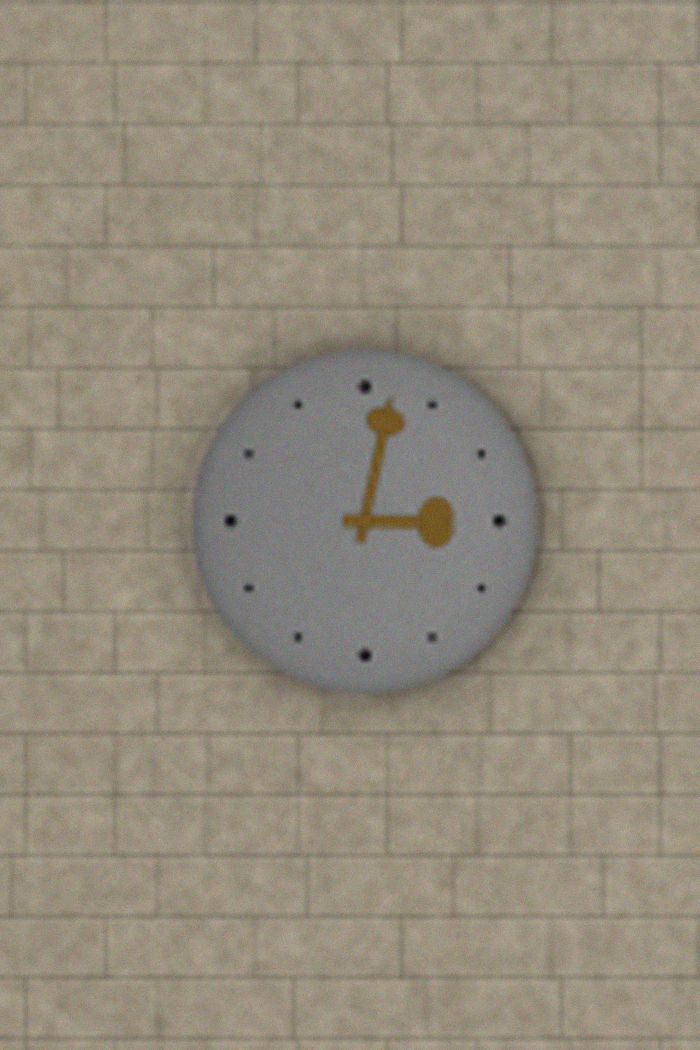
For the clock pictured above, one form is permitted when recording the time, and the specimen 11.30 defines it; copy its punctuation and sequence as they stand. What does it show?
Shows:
3.02
